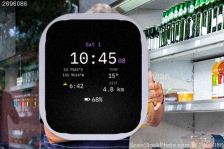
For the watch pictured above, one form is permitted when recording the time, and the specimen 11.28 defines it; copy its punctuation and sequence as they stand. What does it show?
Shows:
10.45
